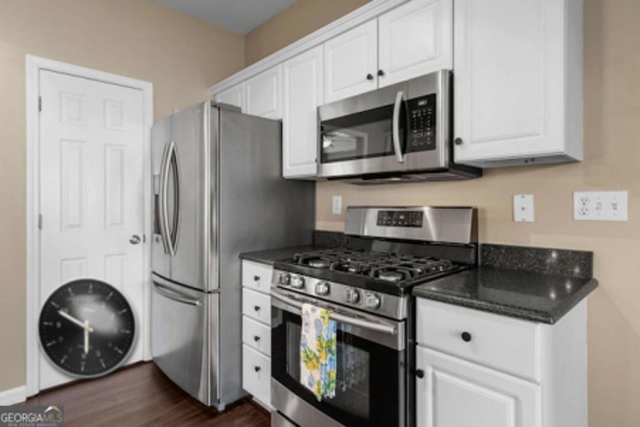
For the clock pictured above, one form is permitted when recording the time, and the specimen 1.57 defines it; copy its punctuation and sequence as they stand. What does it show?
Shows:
5.49
